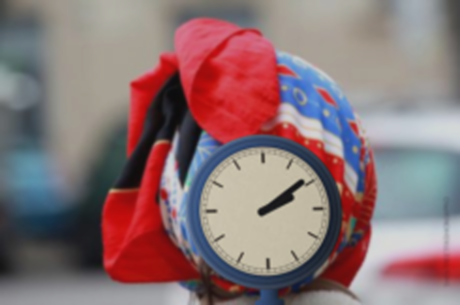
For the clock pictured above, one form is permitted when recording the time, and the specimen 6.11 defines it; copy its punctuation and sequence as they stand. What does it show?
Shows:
2.09
